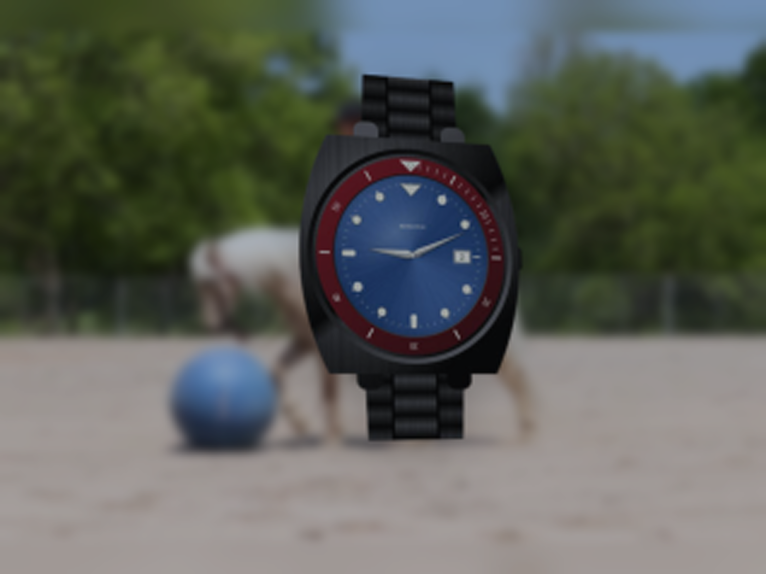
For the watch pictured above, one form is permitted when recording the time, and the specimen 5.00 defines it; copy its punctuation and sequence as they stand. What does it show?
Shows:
9.11
